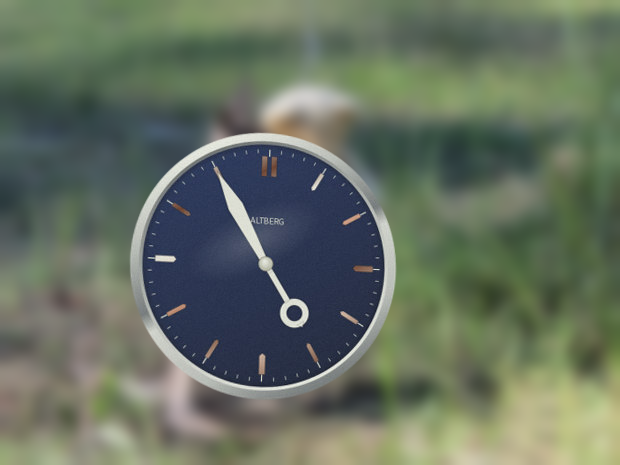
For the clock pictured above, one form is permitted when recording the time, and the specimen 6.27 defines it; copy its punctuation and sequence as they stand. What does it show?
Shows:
4.55
